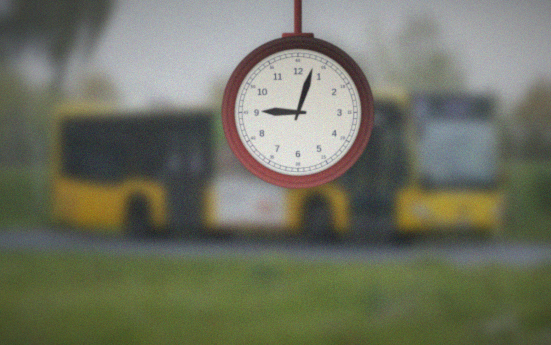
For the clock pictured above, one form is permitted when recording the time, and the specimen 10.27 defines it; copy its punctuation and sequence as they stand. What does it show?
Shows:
9.03
